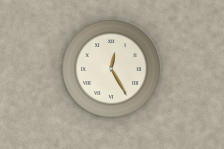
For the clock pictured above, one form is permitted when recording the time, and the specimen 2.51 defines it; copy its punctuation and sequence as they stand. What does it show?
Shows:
12.25
